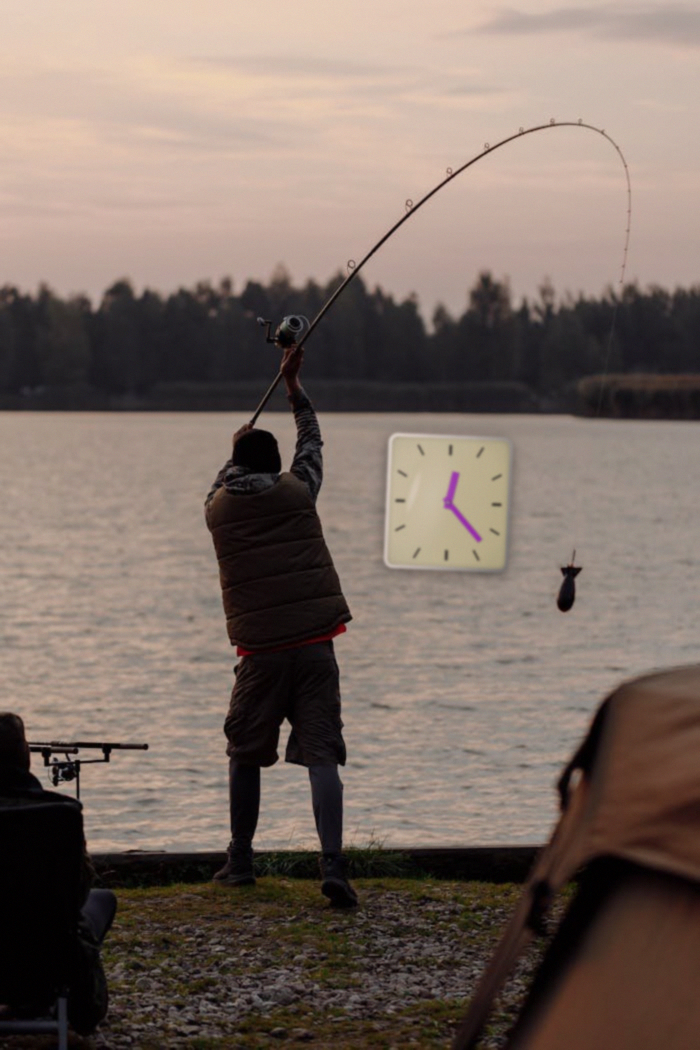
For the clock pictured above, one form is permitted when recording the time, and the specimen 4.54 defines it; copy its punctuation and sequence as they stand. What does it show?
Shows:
12.23
